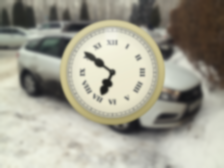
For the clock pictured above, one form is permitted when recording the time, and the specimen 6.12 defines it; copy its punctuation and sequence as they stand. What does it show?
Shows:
6.51
